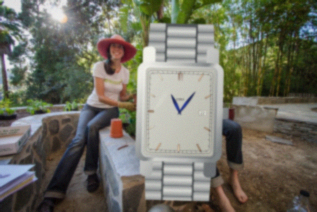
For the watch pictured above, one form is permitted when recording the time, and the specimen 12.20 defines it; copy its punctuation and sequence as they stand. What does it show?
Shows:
11.06
